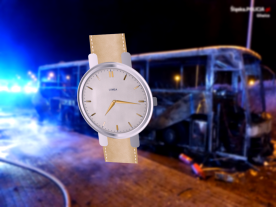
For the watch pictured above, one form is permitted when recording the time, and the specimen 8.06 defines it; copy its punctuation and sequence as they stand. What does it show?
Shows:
7.16
